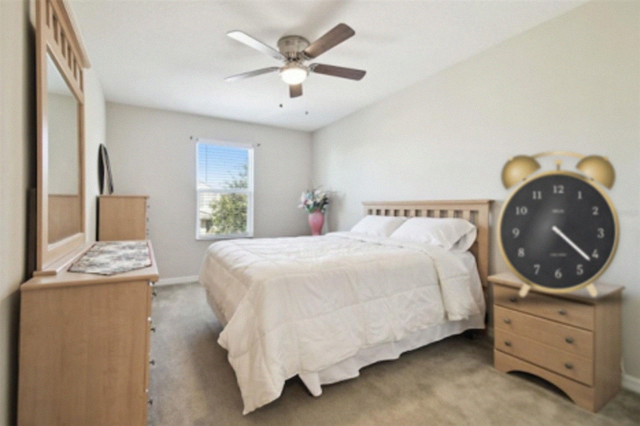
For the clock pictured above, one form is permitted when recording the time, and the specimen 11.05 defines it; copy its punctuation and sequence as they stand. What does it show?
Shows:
4.22
